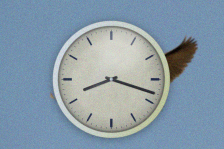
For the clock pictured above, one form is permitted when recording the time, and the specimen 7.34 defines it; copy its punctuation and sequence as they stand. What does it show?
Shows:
8.18
